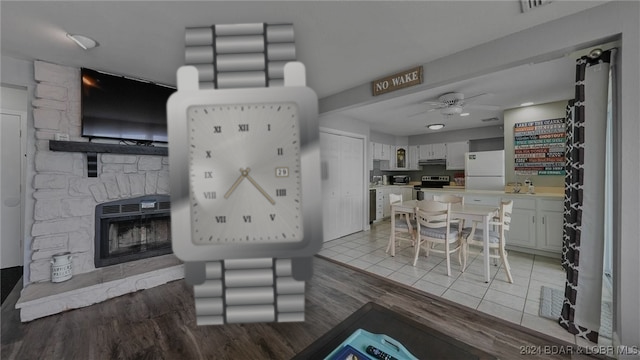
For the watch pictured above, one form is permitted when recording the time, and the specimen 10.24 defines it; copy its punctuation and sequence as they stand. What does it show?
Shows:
7.23
